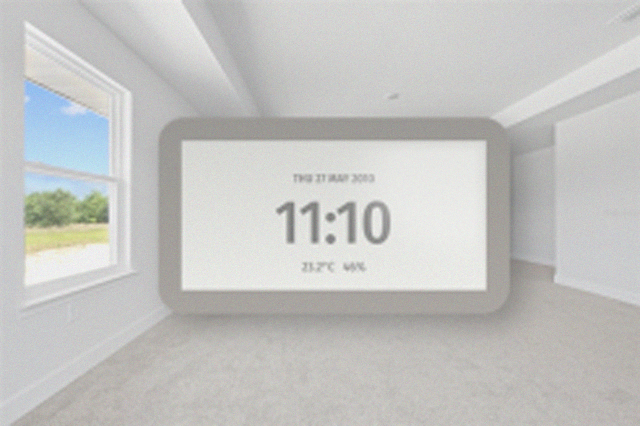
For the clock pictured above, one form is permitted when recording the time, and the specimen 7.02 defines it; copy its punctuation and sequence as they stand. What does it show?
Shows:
11.10
